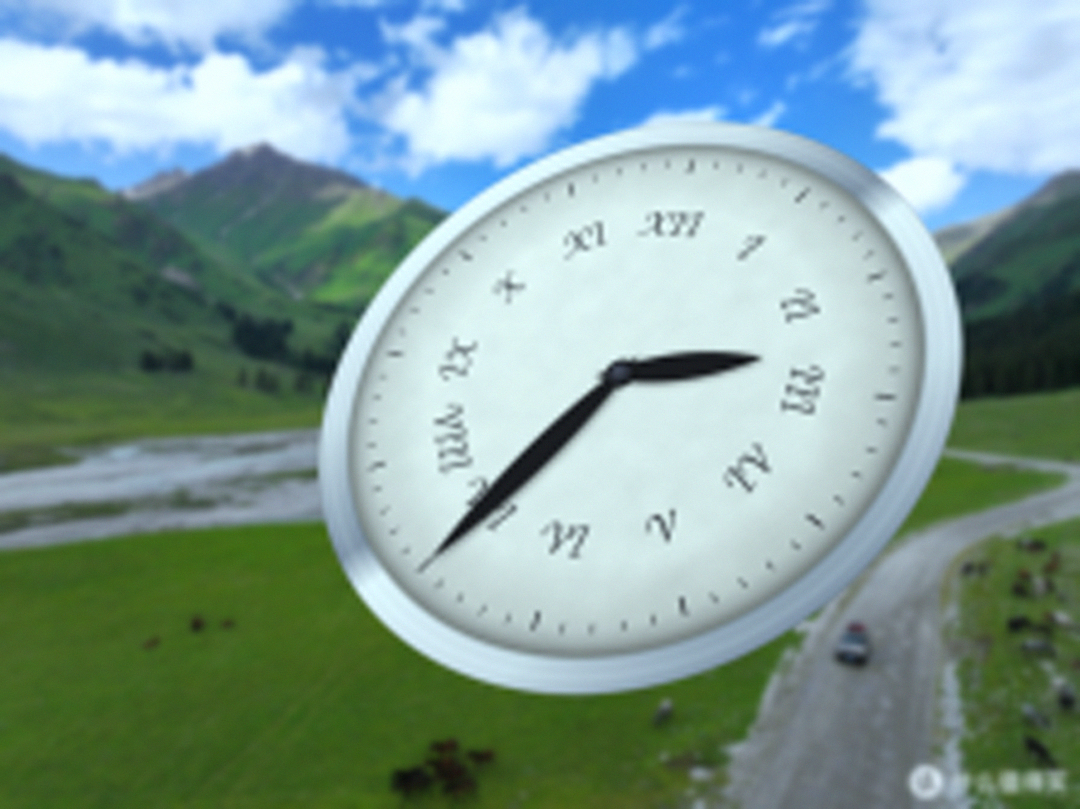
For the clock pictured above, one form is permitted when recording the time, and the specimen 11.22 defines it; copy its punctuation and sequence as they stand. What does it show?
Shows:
2.35
